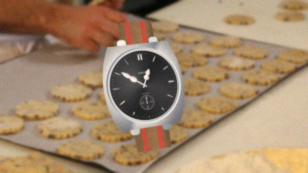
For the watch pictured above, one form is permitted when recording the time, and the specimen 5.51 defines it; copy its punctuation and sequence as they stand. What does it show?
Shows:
12.51
